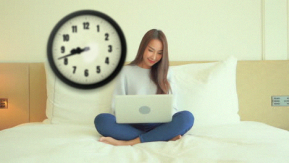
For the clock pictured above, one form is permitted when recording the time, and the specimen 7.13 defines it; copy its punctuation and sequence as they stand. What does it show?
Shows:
8.42
